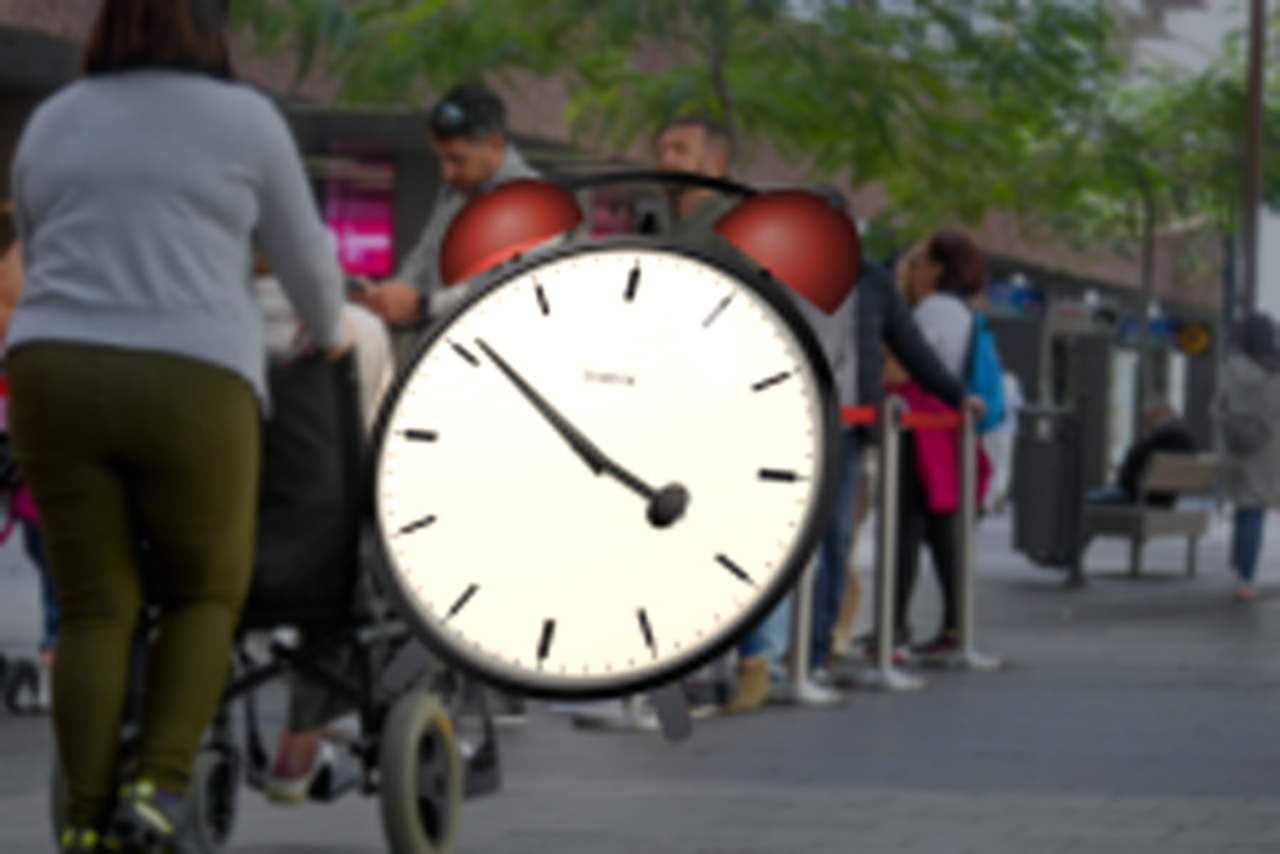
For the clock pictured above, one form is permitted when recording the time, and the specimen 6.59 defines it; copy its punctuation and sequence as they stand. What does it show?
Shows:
3.51
